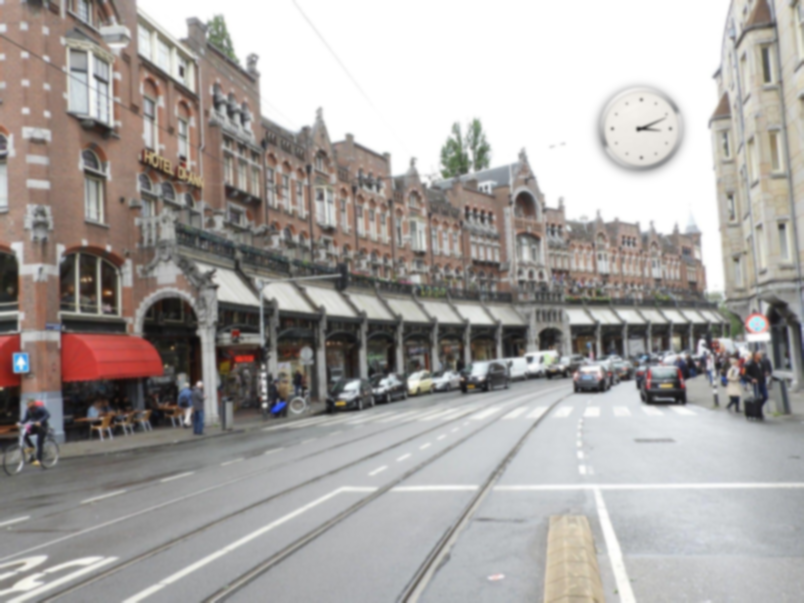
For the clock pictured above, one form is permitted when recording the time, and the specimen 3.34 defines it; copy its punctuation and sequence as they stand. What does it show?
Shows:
3.11
